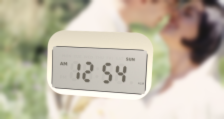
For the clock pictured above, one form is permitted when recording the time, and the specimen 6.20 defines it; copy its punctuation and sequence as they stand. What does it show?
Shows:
12.54
